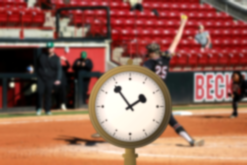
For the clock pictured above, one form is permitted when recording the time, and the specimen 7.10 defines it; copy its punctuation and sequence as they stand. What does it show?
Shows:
1.54
